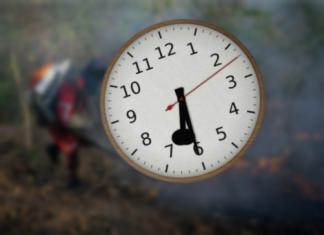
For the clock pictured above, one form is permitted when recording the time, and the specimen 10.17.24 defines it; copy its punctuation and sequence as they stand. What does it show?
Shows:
6.30.12
